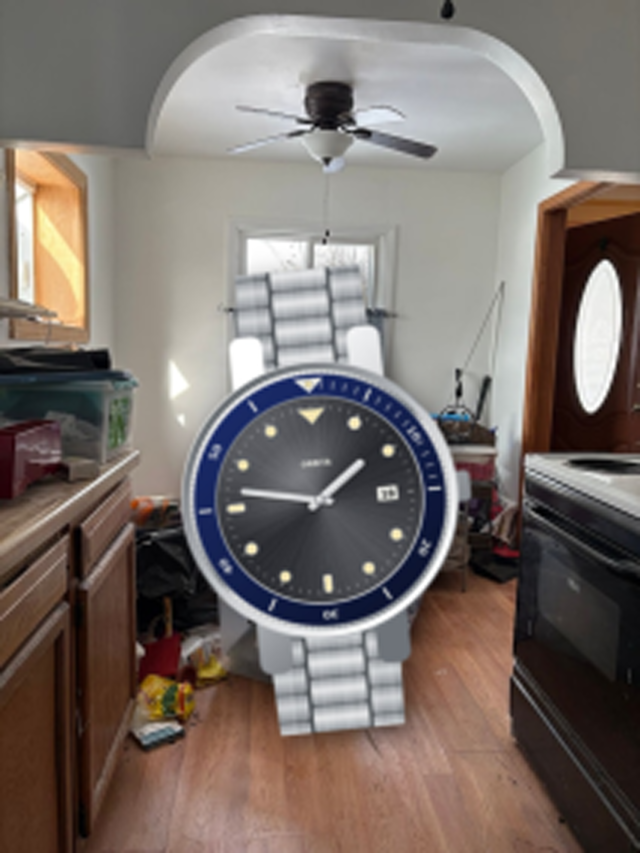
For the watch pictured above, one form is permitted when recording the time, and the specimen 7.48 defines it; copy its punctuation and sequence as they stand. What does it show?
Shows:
1.47
